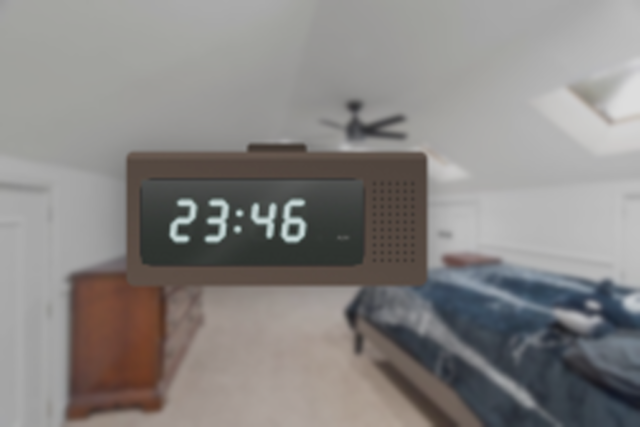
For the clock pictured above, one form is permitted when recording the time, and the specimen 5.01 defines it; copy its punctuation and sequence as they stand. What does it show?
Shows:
23.46
